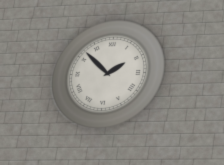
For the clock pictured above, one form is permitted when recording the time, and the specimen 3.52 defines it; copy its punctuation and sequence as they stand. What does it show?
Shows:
1.52
